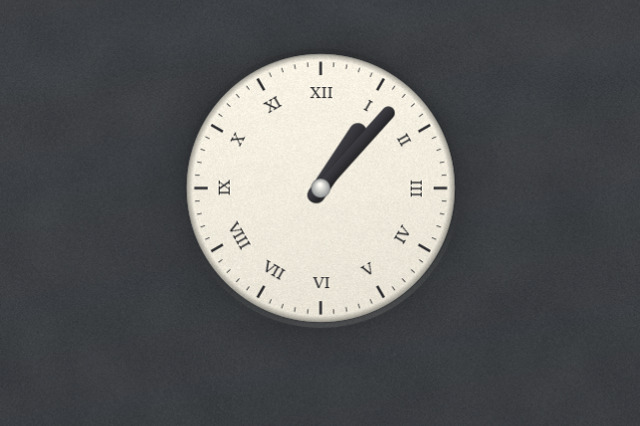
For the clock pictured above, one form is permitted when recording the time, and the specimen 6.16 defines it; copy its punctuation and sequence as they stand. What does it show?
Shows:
1.07
